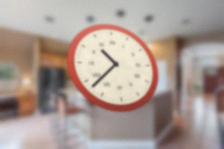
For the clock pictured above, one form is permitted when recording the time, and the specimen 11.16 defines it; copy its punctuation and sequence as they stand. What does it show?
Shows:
10.38
